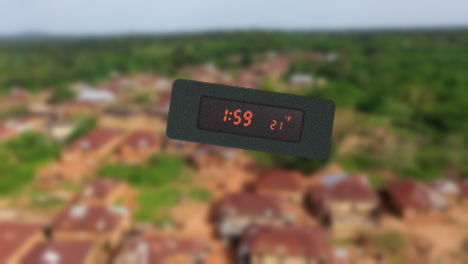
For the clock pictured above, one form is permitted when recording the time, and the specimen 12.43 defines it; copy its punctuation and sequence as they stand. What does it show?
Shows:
1.59
